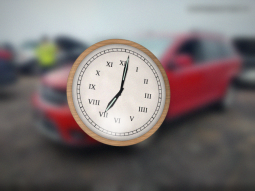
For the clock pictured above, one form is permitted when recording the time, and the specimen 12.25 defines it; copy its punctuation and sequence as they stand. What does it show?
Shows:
7.01
